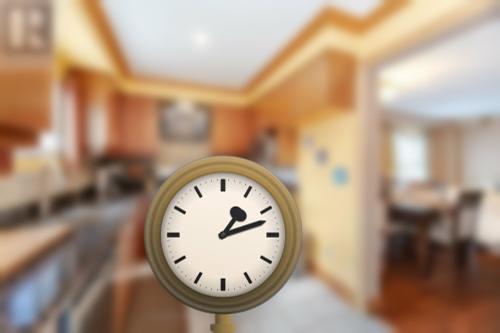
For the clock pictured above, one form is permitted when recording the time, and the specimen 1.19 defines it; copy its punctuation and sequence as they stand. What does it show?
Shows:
1.12
